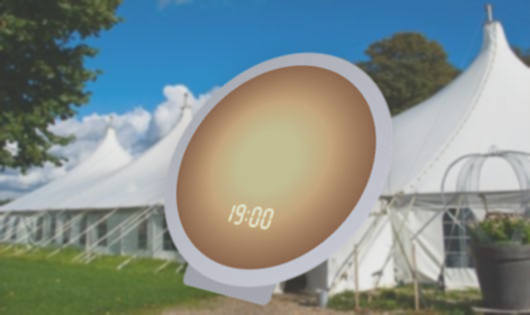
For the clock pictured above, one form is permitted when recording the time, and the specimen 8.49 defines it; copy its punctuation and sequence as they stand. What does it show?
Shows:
19.00
